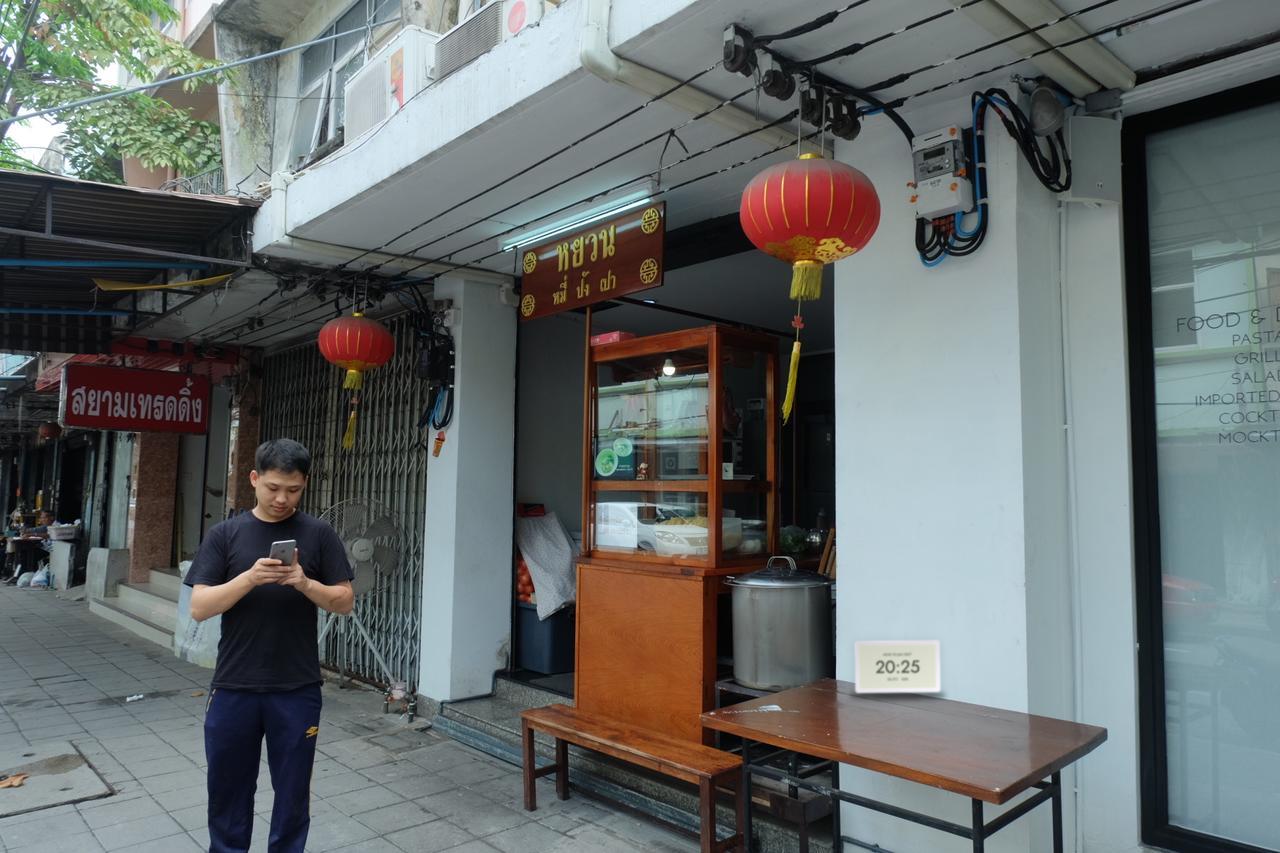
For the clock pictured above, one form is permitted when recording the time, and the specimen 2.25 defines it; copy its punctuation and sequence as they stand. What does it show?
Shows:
20.25
